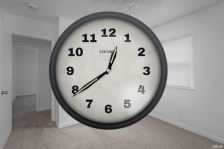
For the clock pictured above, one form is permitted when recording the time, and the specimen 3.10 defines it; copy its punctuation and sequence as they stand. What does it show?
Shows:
12.39
